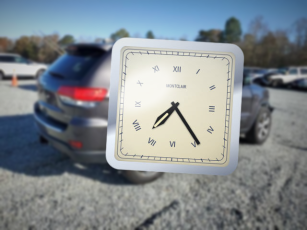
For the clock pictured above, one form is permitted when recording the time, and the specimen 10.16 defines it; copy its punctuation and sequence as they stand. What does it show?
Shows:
7.24
